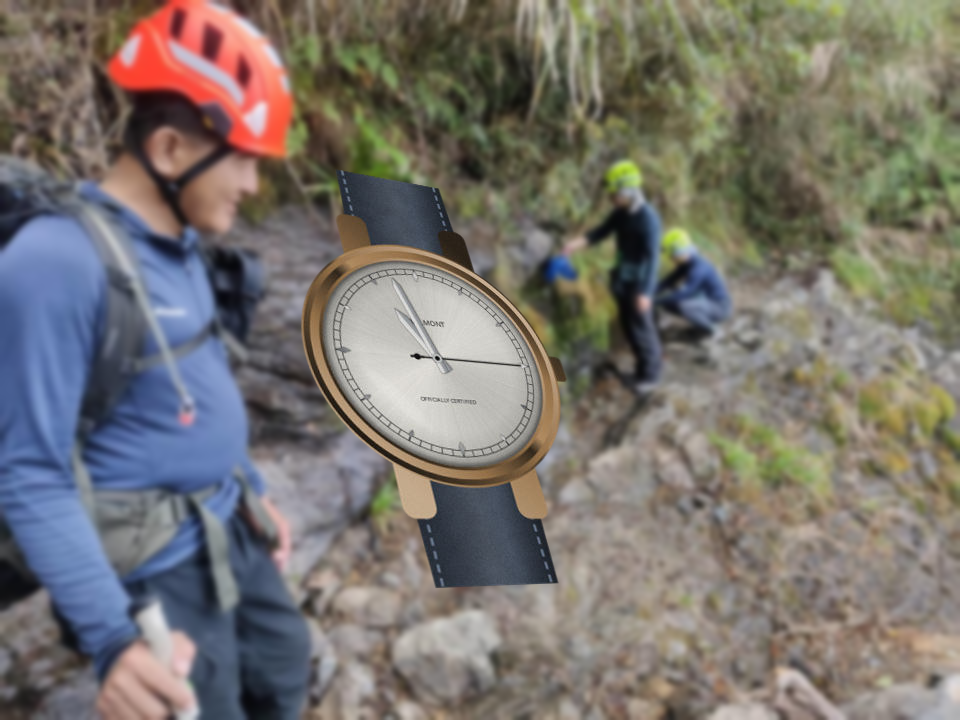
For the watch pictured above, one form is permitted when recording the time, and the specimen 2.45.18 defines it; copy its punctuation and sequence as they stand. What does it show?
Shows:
10.57.15
